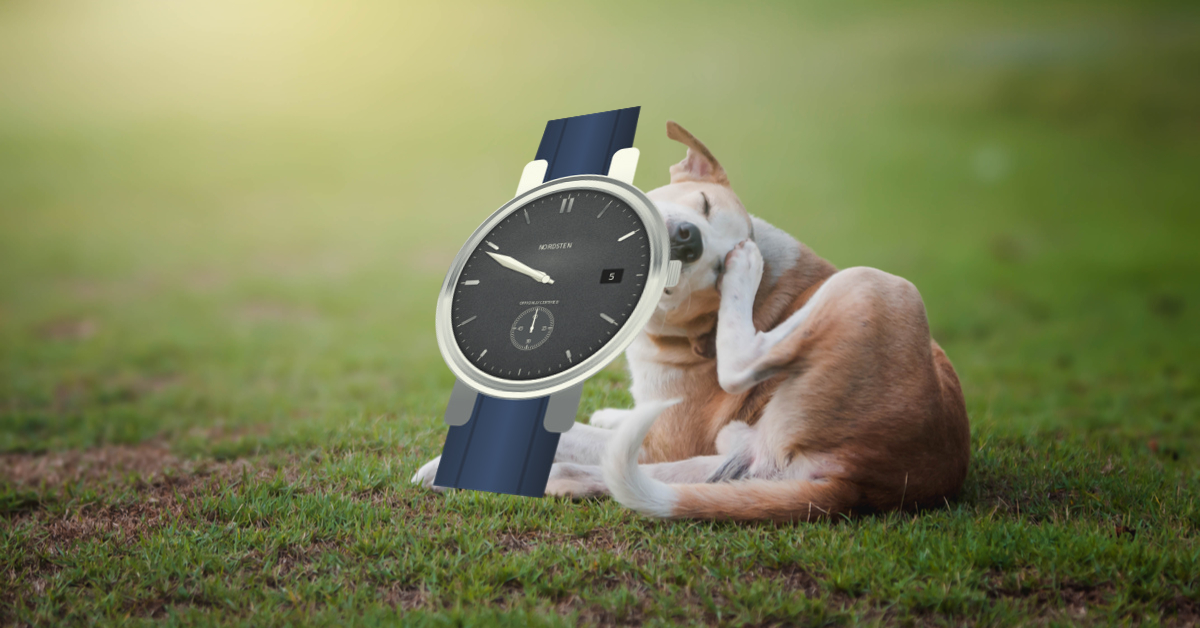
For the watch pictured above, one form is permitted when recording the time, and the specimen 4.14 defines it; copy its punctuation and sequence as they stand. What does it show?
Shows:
9.49
